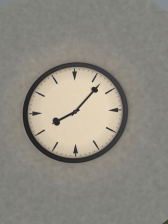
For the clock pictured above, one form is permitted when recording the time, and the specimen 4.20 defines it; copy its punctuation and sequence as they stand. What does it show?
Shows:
8.07
